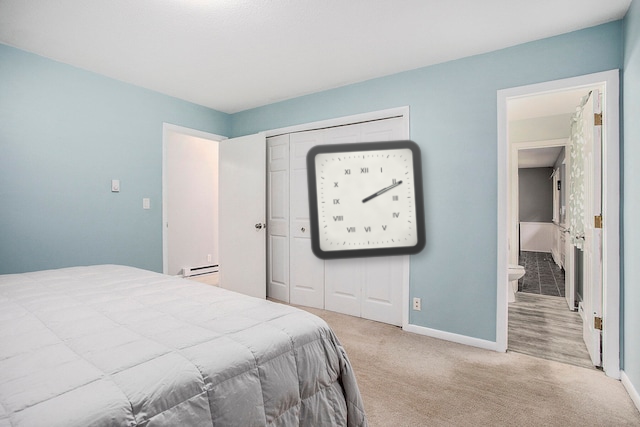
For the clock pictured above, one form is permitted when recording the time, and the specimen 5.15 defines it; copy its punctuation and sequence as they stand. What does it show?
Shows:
2.11
